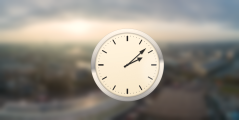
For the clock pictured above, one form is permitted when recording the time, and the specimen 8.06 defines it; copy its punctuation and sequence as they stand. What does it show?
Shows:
2.08
